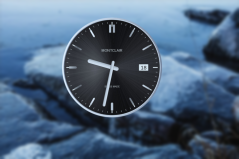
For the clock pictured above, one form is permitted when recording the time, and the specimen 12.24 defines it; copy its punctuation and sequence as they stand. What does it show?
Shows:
9.32
